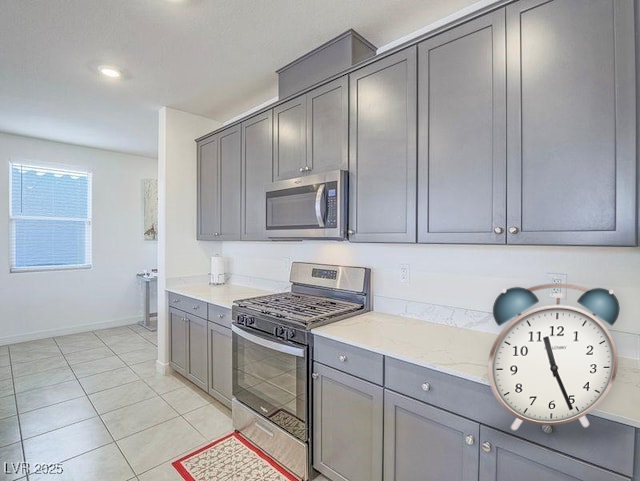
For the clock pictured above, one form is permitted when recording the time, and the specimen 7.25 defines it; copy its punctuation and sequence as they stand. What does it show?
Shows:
11.26
